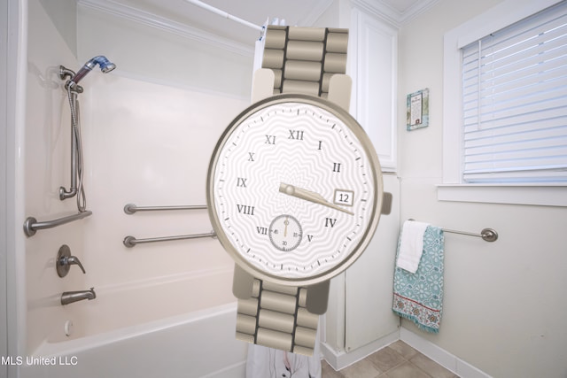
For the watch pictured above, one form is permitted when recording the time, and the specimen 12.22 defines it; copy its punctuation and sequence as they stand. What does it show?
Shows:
3.17
